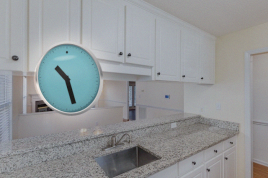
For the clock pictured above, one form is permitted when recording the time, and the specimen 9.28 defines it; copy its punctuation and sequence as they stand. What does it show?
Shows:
10.27
